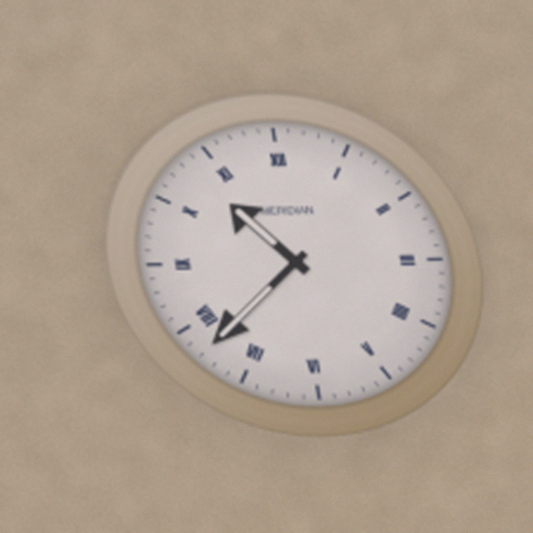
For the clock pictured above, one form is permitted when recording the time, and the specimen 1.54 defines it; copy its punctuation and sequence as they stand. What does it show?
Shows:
10.38
